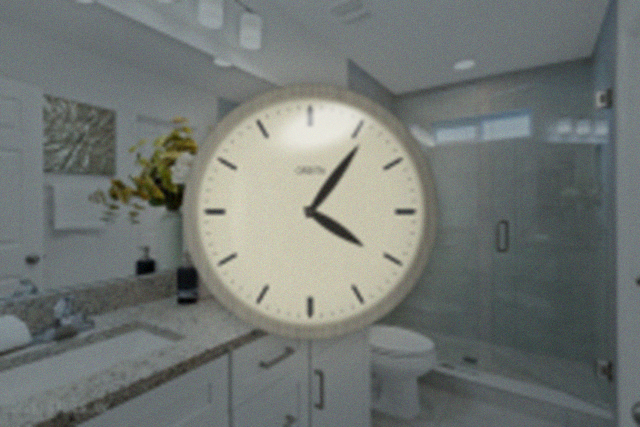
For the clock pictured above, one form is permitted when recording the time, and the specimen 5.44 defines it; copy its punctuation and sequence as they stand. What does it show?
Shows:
4.06
